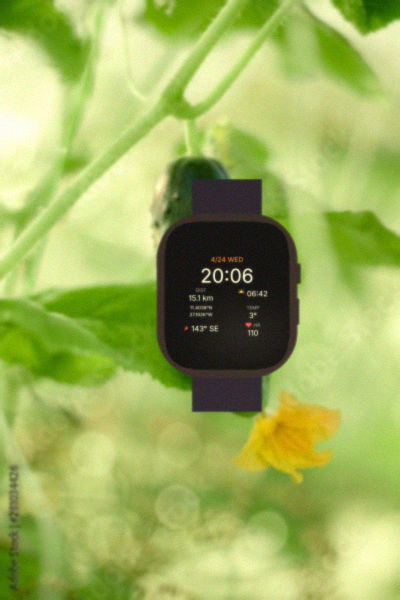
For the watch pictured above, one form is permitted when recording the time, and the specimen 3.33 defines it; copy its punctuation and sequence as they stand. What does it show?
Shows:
20.06
